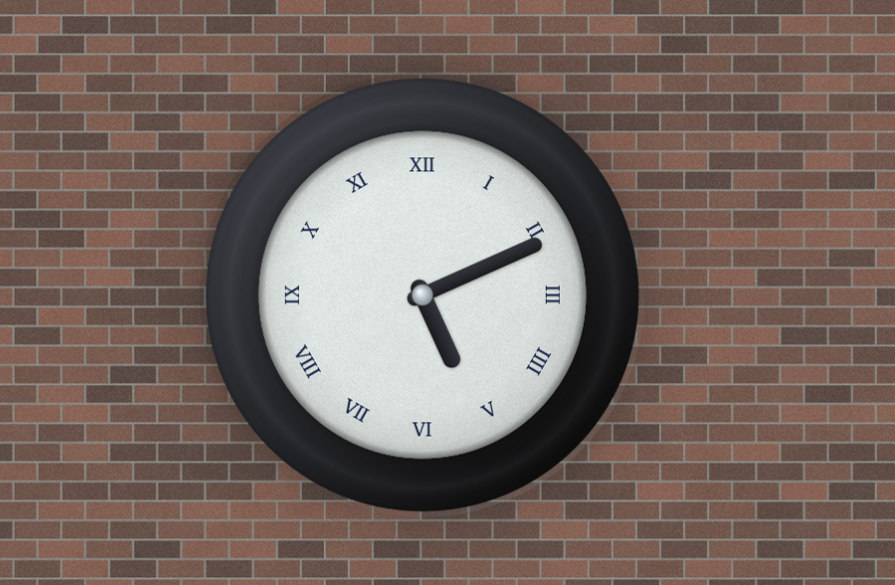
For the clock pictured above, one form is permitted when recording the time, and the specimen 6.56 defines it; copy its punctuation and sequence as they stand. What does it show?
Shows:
5.11
